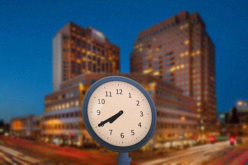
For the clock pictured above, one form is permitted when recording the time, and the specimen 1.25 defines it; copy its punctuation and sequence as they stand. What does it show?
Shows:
7.40
